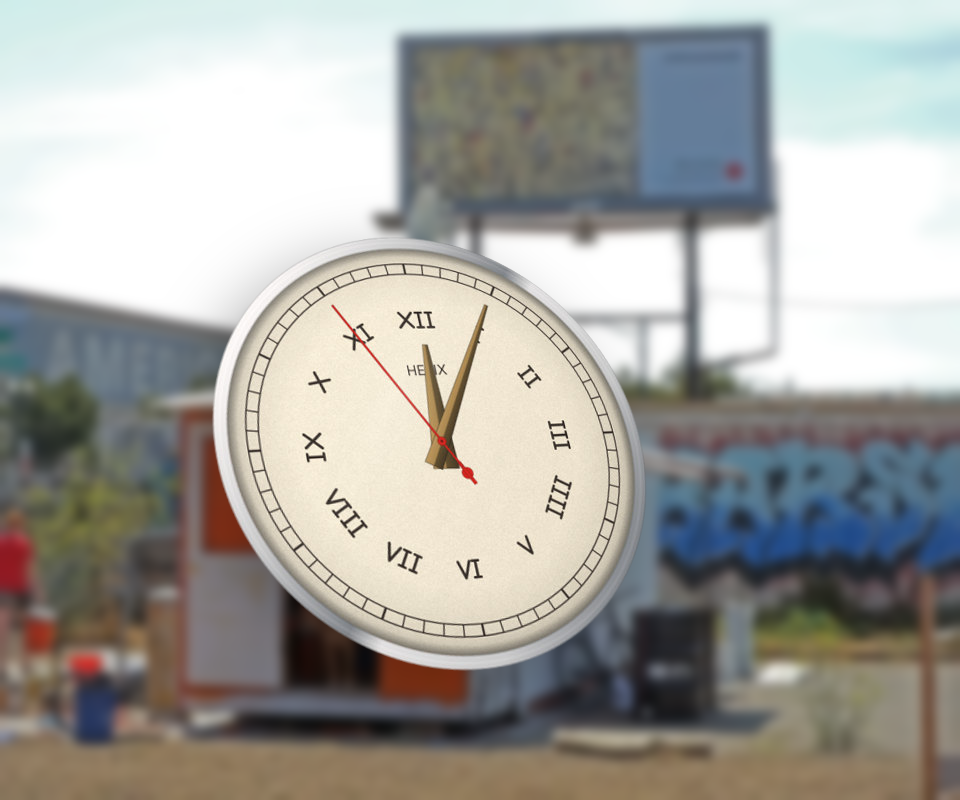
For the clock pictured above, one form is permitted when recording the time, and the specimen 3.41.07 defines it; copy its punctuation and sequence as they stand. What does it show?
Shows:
12.04.55
